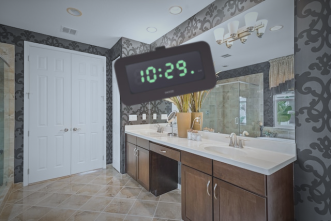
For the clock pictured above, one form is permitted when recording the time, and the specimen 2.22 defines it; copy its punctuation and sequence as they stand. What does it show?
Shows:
10.29
